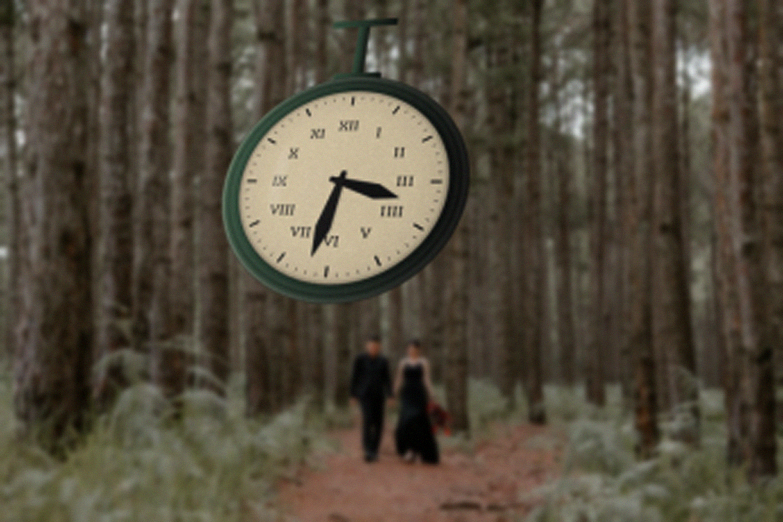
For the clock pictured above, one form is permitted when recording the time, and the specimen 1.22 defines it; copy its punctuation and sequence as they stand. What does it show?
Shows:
3.32
